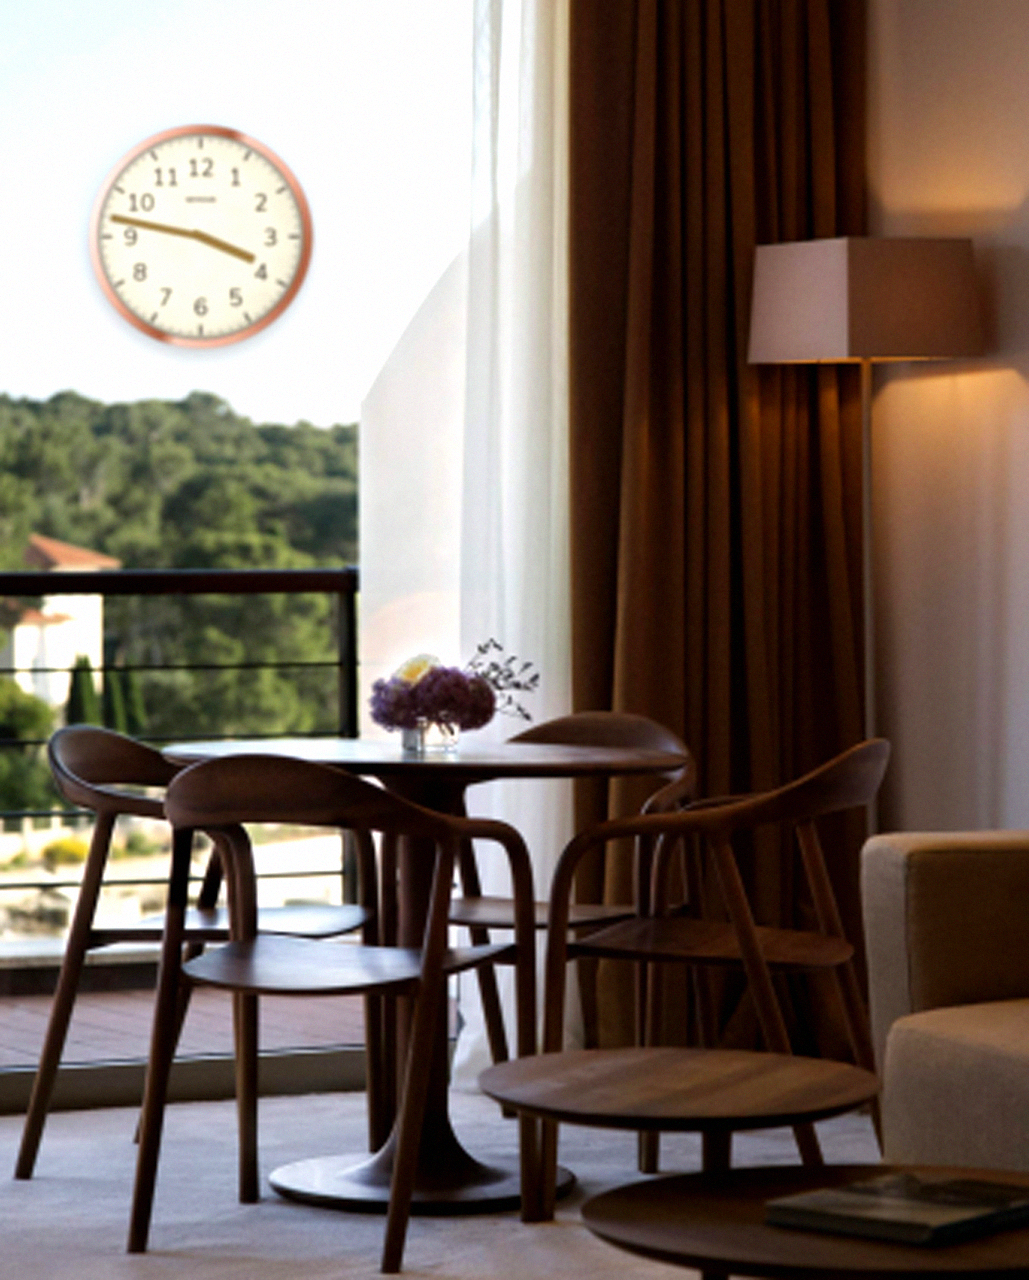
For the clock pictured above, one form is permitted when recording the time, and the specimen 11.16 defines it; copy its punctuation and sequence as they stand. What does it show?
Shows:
3.47
